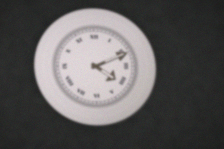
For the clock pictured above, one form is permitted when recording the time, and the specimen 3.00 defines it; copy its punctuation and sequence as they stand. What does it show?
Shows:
4.11
